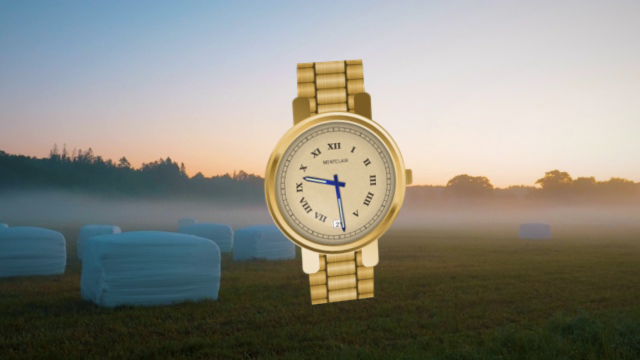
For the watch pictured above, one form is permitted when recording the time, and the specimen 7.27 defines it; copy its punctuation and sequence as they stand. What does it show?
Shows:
9.29
